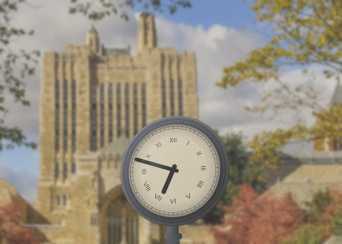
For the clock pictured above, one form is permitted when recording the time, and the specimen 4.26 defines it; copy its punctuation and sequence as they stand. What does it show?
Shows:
6.48
